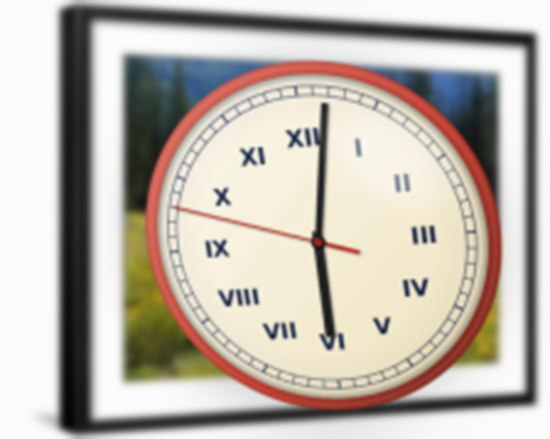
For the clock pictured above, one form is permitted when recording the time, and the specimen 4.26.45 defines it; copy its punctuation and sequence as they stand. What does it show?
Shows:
6.01.48
